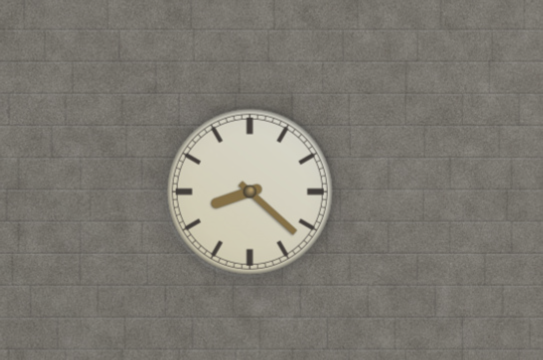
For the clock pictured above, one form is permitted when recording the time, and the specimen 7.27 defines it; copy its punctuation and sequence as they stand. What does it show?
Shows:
8.22
